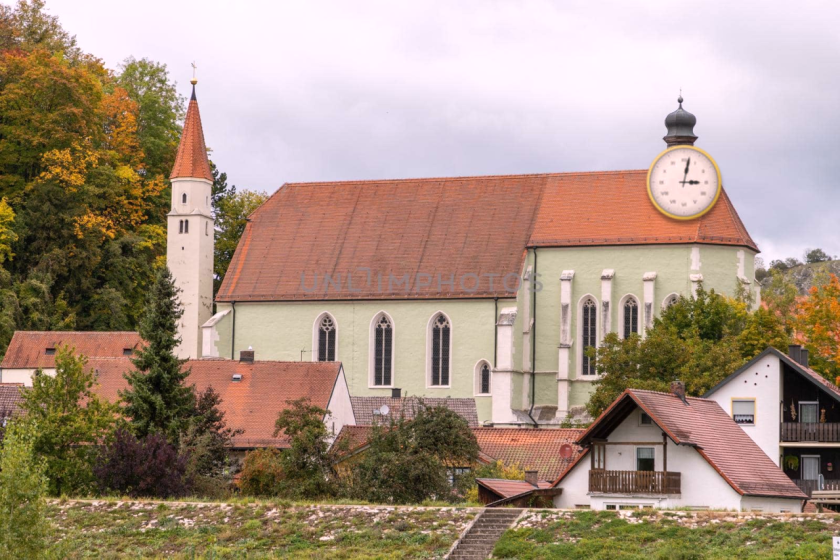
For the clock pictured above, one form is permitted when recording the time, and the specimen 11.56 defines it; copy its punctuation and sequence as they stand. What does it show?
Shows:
3.02
